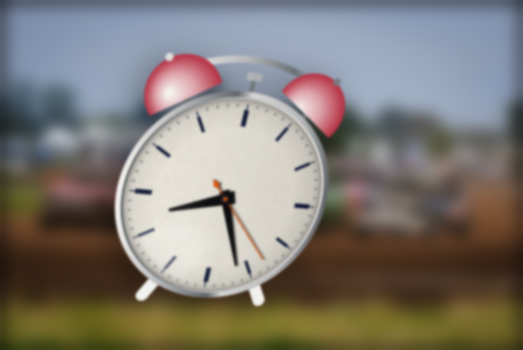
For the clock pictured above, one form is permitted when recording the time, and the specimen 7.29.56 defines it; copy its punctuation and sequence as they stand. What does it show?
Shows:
8.26.23
